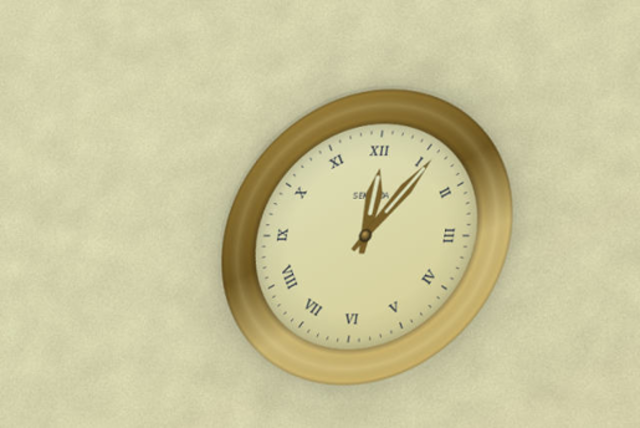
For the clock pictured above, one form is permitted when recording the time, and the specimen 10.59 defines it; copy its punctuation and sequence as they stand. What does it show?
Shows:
12.06
